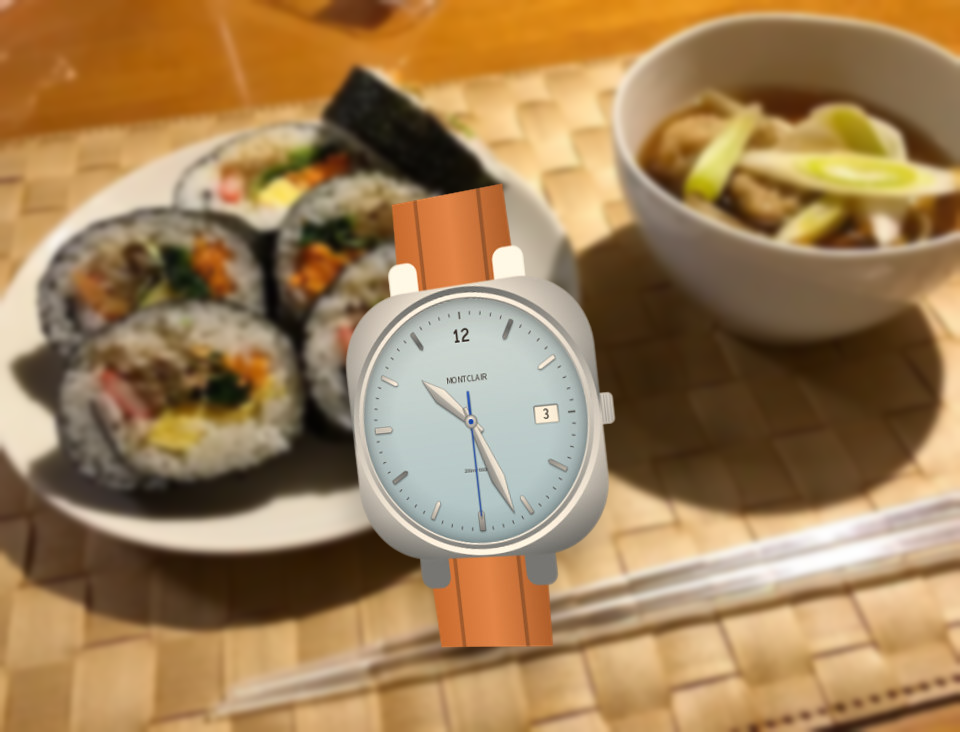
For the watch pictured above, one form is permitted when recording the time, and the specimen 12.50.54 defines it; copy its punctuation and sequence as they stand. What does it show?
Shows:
10.26.30
